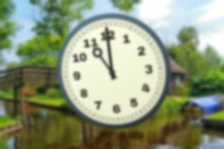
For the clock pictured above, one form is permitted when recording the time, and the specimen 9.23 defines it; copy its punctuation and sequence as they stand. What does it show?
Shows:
11.00
